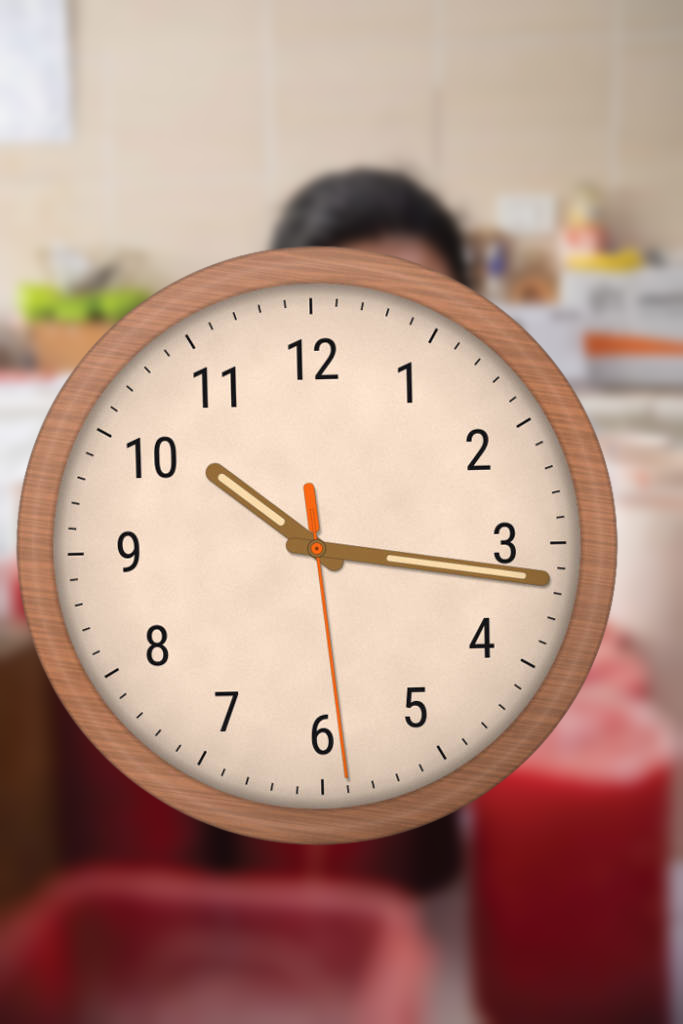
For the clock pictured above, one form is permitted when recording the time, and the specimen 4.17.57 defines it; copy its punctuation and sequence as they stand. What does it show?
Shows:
10.16.29
